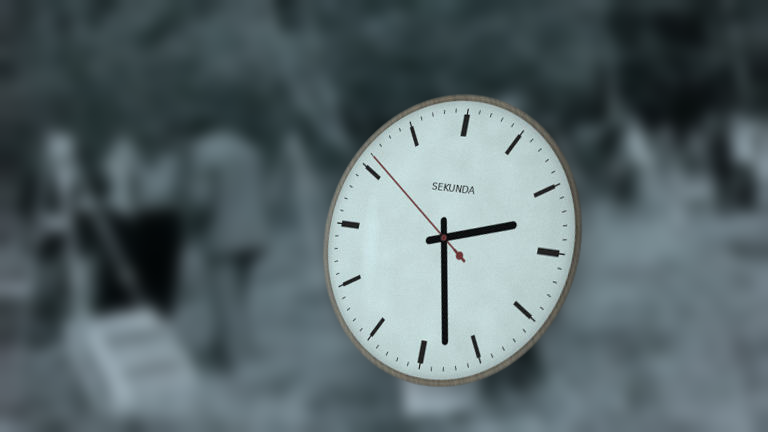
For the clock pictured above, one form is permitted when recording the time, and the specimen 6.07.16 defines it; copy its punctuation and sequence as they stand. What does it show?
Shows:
2.27.51
